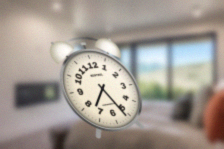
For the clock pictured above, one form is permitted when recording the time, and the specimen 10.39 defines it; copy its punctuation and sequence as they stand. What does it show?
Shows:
7.26
